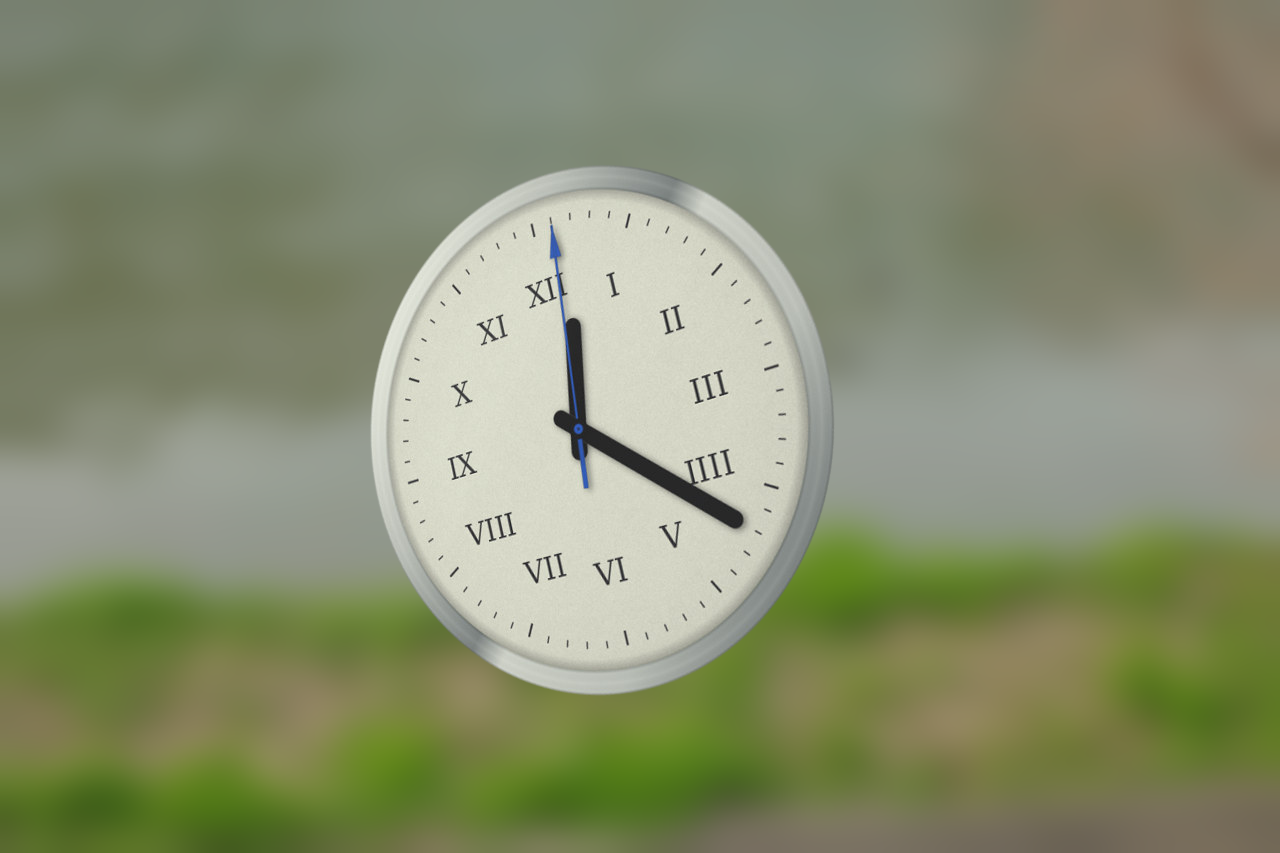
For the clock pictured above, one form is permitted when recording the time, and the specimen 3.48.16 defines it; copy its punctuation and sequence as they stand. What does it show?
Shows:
12.22.01
